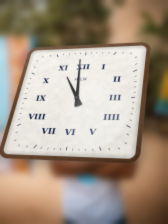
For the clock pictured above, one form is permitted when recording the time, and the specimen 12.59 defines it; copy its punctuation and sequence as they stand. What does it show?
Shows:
10.59
